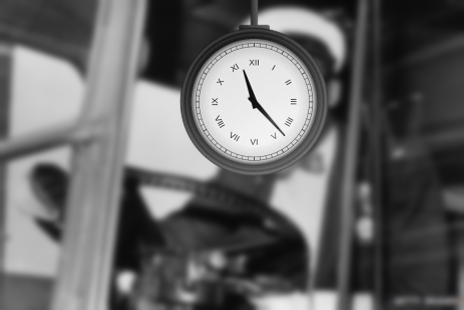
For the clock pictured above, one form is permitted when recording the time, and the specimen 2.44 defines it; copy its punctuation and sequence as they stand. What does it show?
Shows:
11.23
